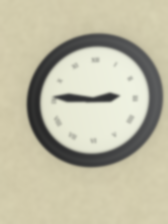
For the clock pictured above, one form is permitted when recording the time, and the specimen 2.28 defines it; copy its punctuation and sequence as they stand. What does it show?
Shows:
2.46
